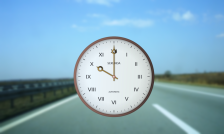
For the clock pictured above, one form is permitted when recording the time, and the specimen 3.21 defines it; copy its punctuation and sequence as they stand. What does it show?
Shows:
10.00
